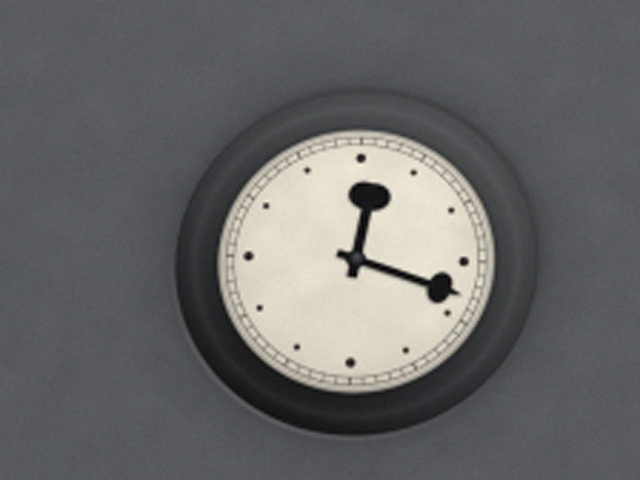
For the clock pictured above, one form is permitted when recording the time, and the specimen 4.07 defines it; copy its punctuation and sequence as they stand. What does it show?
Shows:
12.18
